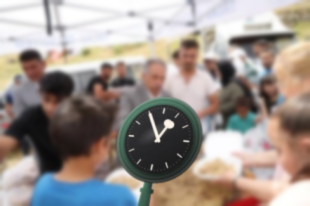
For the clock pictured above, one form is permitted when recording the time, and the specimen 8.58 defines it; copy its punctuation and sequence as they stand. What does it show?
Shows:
12.55
